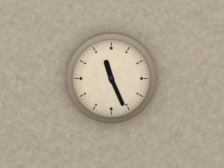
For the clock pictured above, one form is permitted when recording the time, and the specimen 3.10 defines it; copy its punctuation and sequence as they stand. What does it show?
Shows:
11.26
